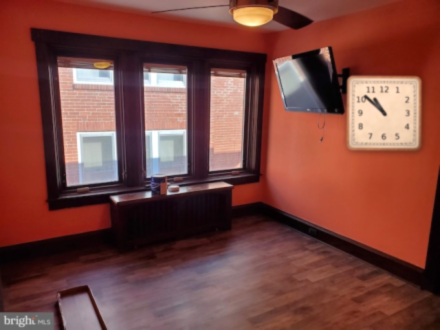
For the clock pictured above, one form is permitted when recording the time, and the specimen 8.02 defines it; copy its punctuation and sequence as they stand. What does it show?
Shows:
10.52
